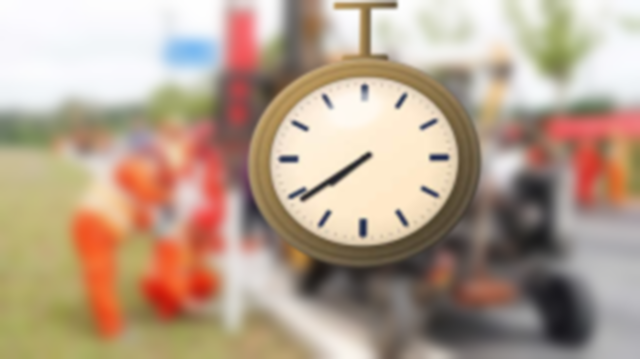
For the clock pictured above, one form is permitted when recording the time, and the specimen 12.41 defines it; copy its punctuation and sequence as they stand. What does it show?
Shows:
7.39
